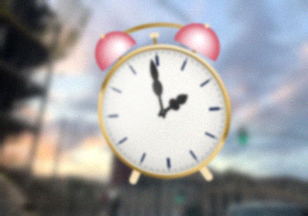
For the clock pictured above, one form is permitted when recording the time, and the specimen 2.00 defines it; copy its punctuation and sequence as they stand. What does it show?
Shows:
1.59
